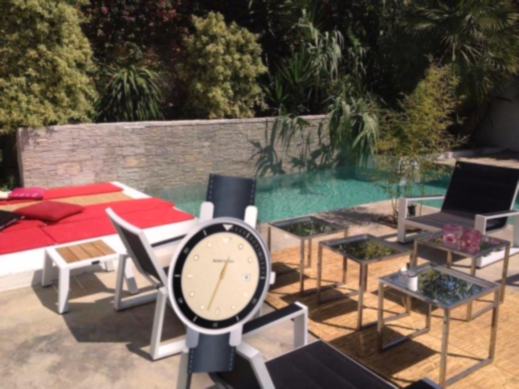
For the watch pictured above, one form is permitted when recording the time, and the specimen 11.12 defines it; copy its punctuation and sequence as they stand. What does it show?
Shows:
12.33
